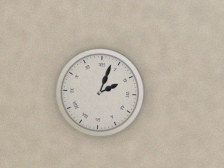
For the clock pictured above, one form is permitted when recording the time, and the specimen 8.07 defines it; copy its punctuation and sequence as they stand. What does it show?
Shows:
2.03
